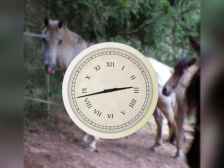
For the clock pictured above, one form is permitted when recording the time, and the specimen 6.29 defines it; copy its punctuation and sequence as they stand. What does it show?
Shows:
2.43
